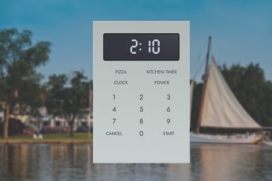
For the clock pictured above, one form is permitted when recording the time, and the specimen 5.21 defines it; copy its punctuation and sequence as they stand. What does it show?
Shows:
2.10
